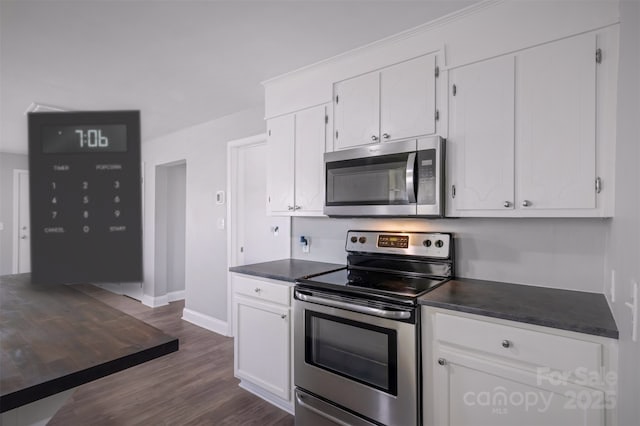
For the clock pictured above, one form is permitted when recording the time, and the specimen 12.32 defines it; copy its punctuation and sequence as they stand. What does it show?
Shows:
7.06
